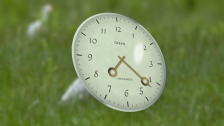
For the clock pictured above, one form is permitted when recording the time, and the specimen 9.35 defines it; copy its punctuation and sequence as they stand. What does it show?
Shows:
7.22
